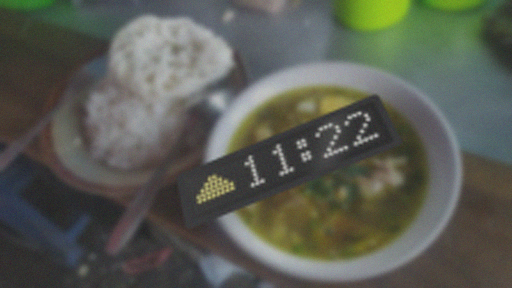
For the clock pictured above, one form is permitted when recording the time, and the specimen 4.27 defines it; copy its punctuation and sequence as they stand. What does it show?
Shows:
11.22
